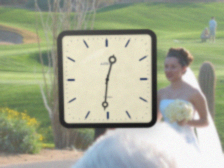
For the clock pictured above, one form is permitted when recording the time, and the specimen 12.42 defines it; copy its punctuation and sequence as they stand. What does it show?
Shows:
12.31
